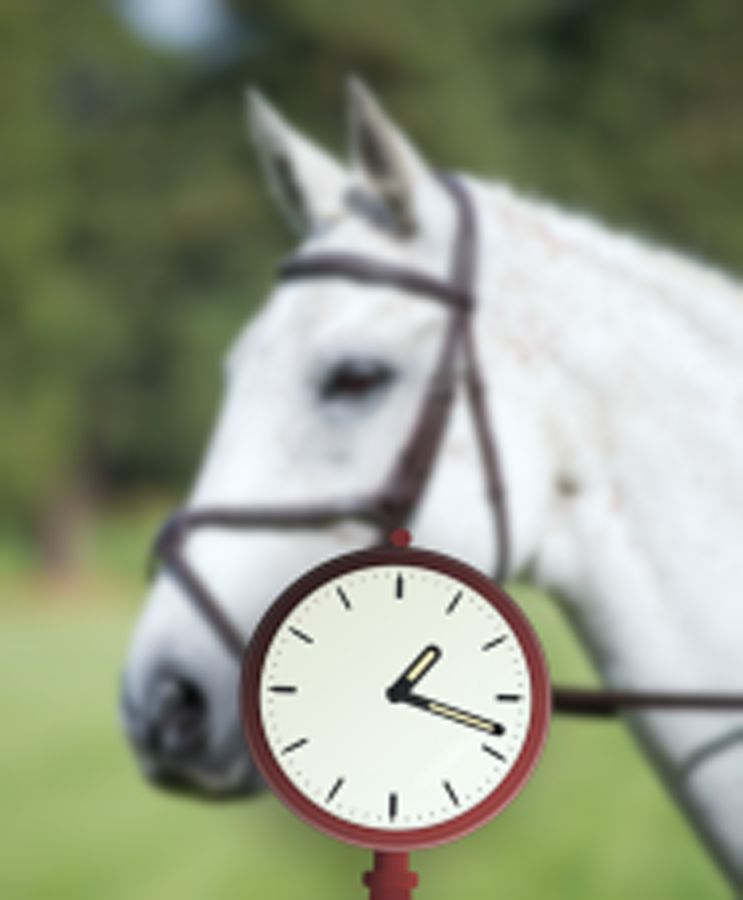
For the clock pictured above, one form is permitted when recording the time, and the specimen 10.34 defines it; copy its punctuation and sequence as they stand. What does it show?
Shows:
1.18
